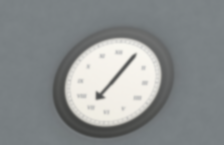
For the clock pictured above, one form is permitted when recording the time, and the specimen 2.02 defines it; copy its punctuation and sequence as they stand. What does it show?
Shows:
7.05
